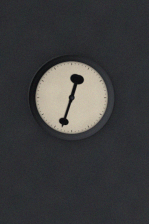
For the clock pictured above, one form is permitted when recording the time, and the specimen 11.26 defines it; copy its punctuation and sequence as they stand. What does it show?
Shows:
12.33
